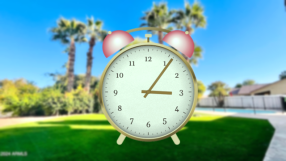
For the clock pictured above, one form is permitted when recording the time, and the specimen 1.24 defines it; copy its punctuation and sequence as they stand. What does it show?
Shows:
3.06
